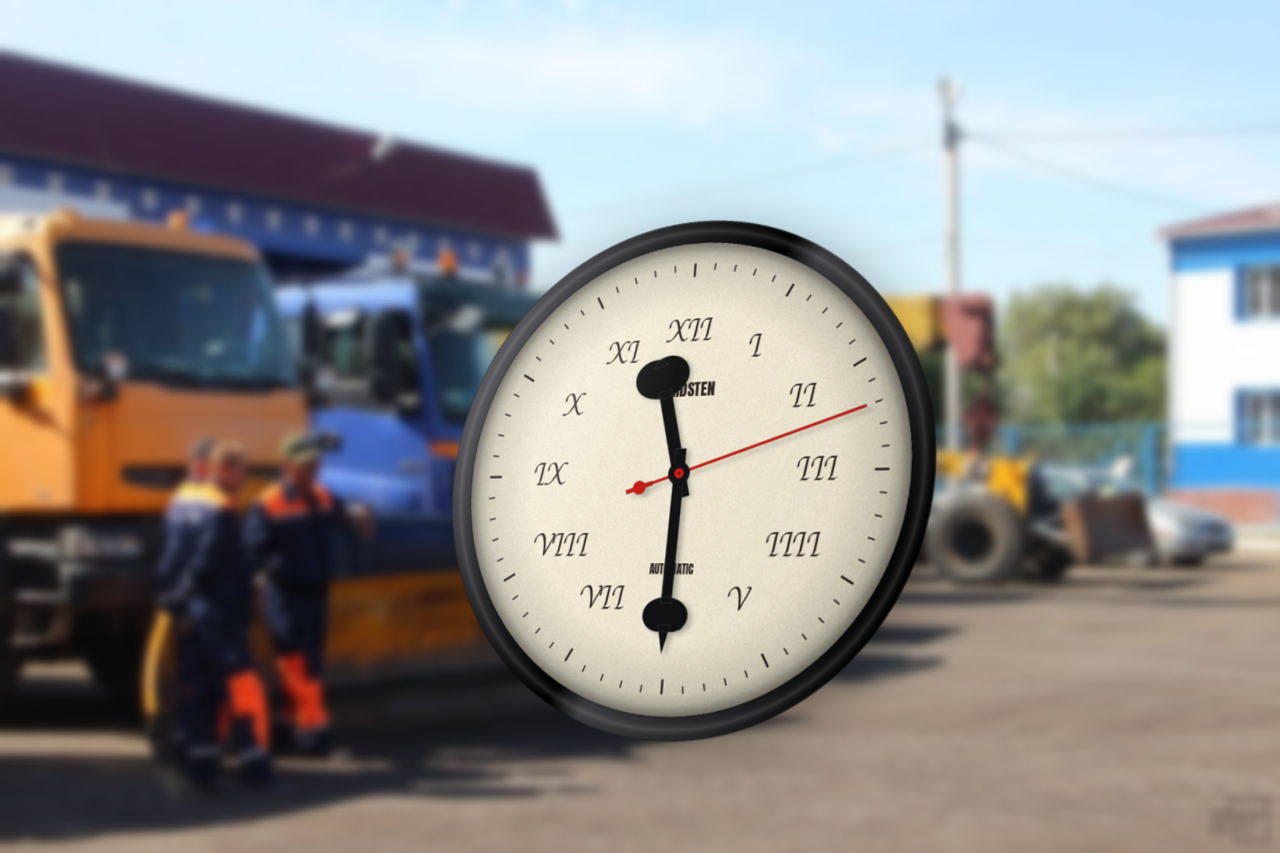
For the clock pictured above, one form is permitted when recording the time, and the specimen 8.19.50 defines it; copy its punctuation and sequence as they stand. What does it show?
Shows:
11.30.12
